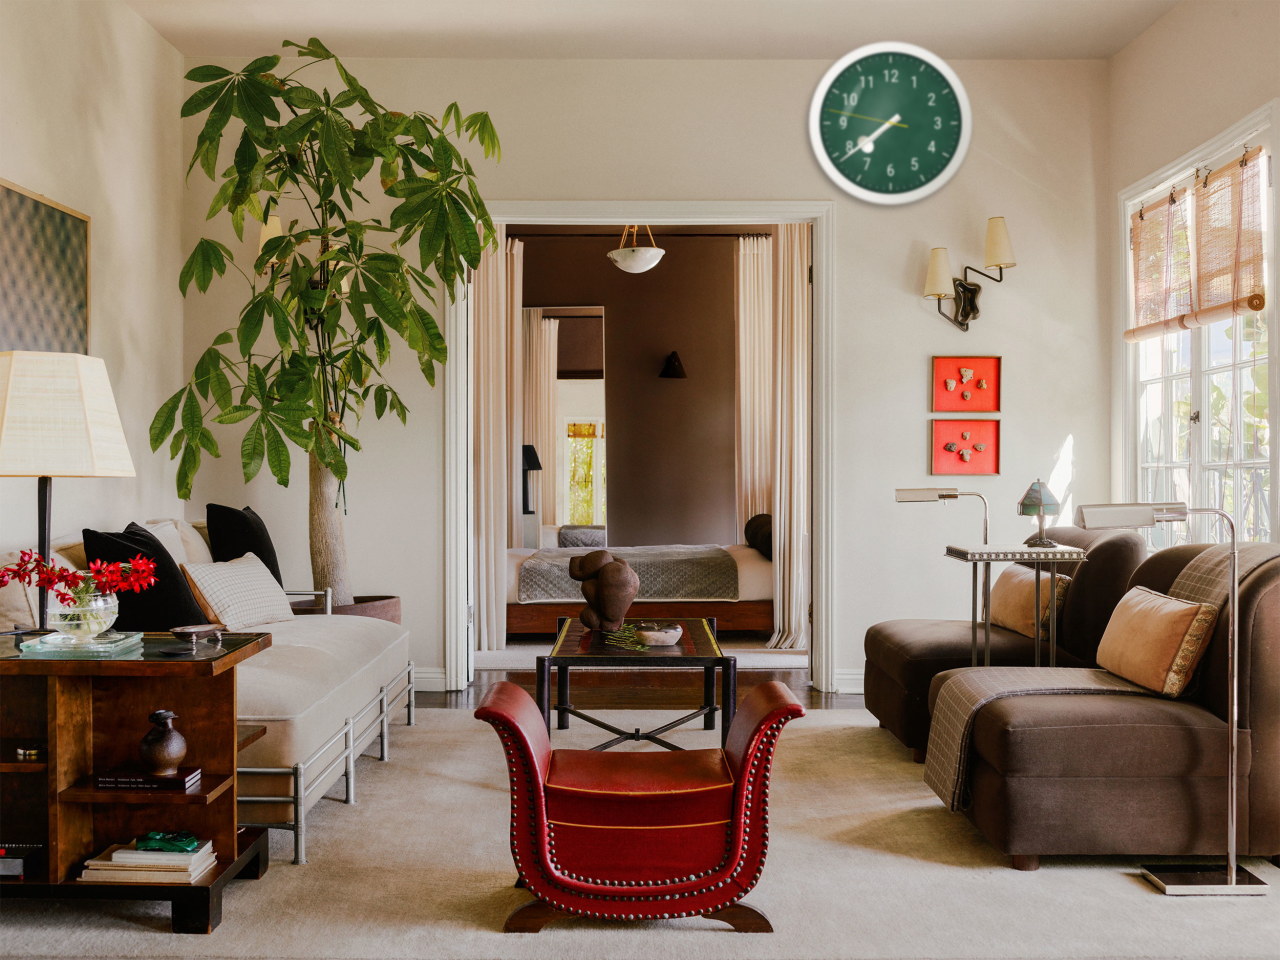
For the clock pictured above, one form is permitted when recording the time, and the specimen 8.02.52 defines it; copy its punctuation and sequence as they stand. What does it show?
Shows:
7.38.47
